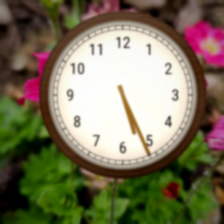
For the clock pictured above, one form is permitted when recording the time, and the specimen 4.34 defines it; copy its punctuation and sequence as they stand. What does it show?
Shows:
5.26
